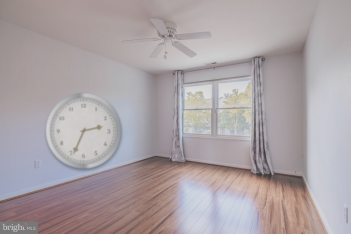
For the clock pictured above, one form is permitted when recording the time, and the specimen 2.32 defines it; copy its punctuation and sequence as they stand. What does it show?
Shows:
2.34
